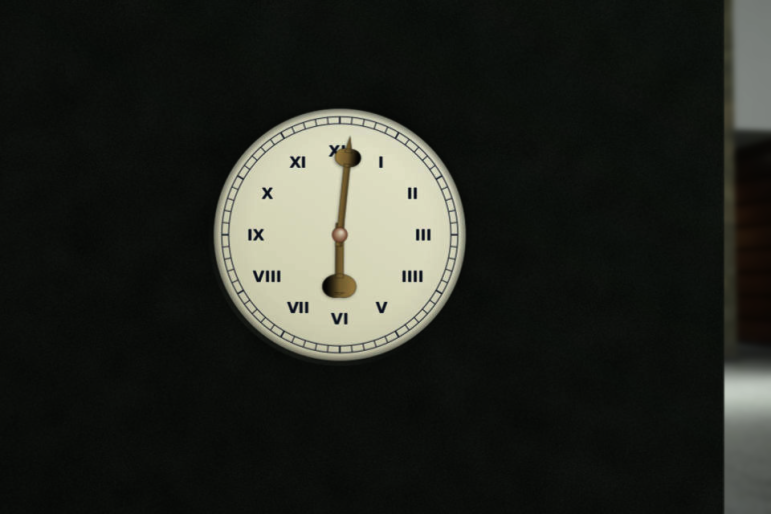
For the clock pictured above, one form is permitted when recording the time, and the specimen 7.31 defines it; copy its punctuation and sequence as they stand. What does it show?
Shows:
6.01
